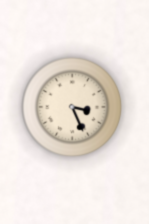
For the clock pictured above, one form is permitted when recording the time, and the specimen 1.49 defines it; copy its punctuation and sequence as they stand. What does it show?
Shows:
3.26
